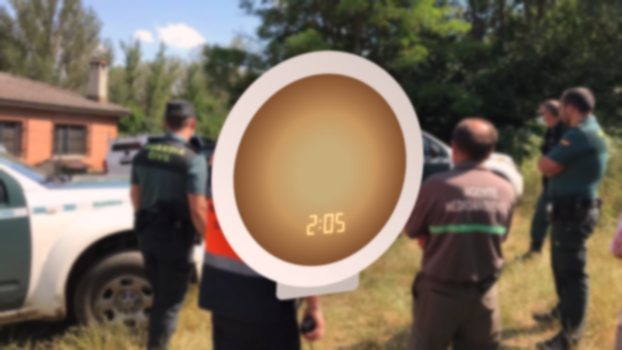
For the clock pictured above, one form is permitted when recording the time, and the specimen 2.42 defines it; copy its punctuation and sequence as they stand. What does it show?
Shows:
2.05
